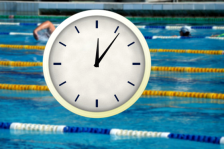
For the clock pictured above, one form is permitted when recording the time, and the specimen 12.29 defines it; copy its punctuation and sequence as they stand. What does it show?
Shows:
12.06
